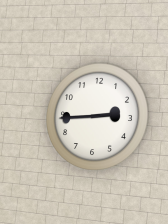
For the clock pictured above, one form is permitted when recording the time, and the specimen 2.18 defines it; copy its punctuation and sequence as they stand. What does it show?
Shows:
2.44
